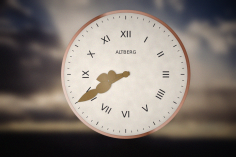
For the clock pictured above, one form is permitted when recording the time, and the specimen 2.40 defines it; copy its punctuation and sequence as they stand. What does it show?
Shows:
8.40
